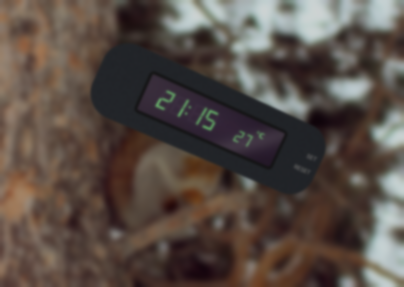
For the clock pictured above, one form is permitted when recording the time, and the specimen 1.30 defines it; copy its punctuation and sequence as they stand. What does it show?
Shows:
21.15
